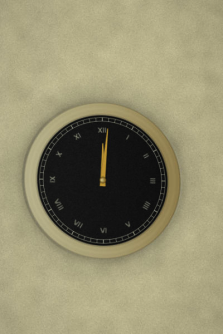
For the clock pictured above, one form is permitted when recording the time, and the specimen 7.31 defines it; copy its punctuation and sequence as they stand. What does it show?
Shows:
12.01
